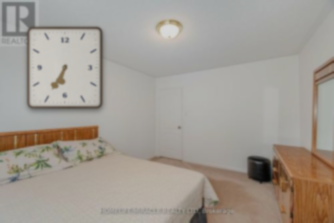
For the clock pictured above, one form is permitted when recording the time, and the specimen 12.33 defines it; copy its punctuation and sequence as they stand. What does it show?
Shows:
6.35
